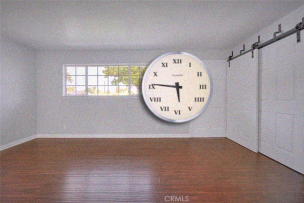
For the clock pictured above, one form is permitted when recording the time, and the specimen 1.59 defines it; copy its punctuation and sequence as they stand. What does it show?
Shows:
5.46
